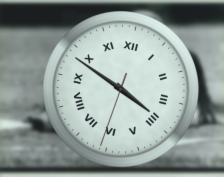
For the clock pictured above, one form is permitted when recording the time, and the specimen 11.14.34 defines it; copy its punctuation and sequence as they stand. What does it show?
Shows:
3.48.31
